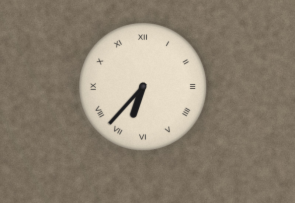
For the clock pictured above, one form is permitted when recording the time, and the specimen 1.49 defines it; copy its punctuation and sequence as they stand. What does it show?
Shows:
6.37
